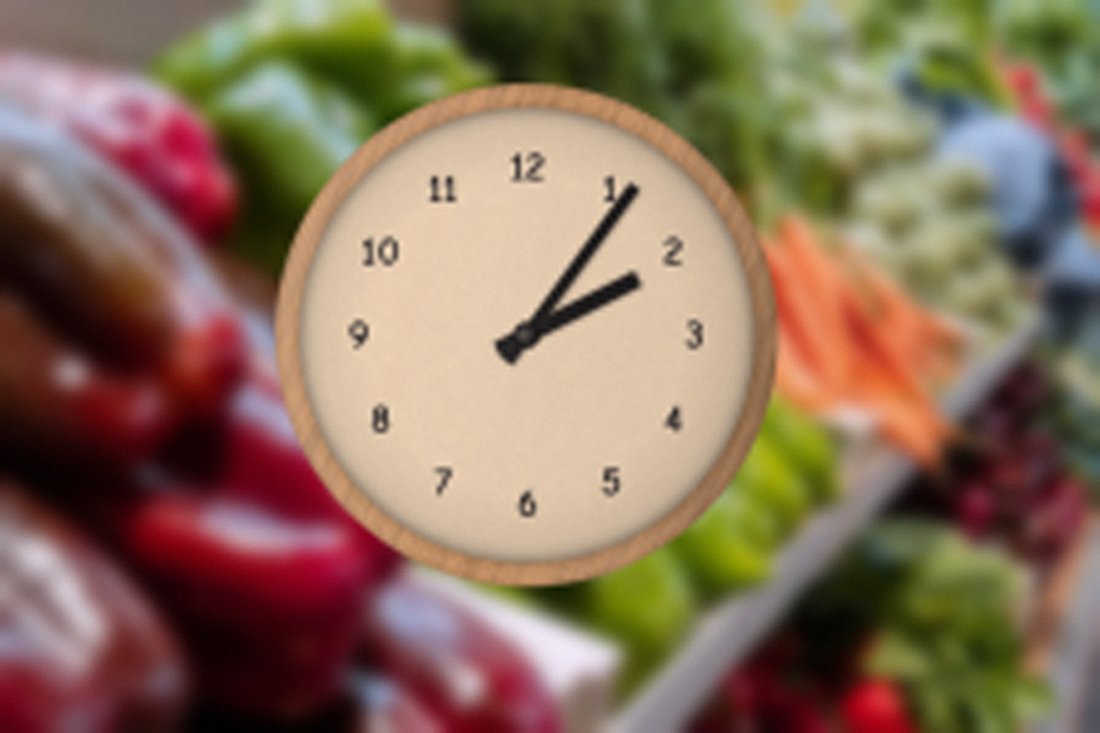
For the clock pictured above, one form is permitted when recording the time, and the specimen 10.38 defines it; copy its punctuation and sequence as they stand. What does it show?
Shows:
2.06
